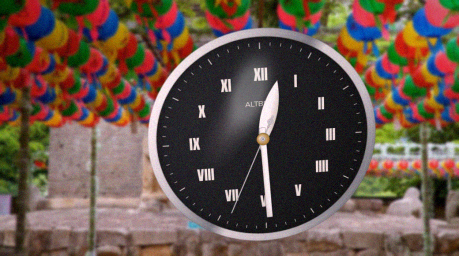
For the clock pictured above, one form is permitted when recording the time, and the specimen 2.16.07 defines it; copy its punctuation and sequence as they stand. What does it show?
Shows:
12.29.34
